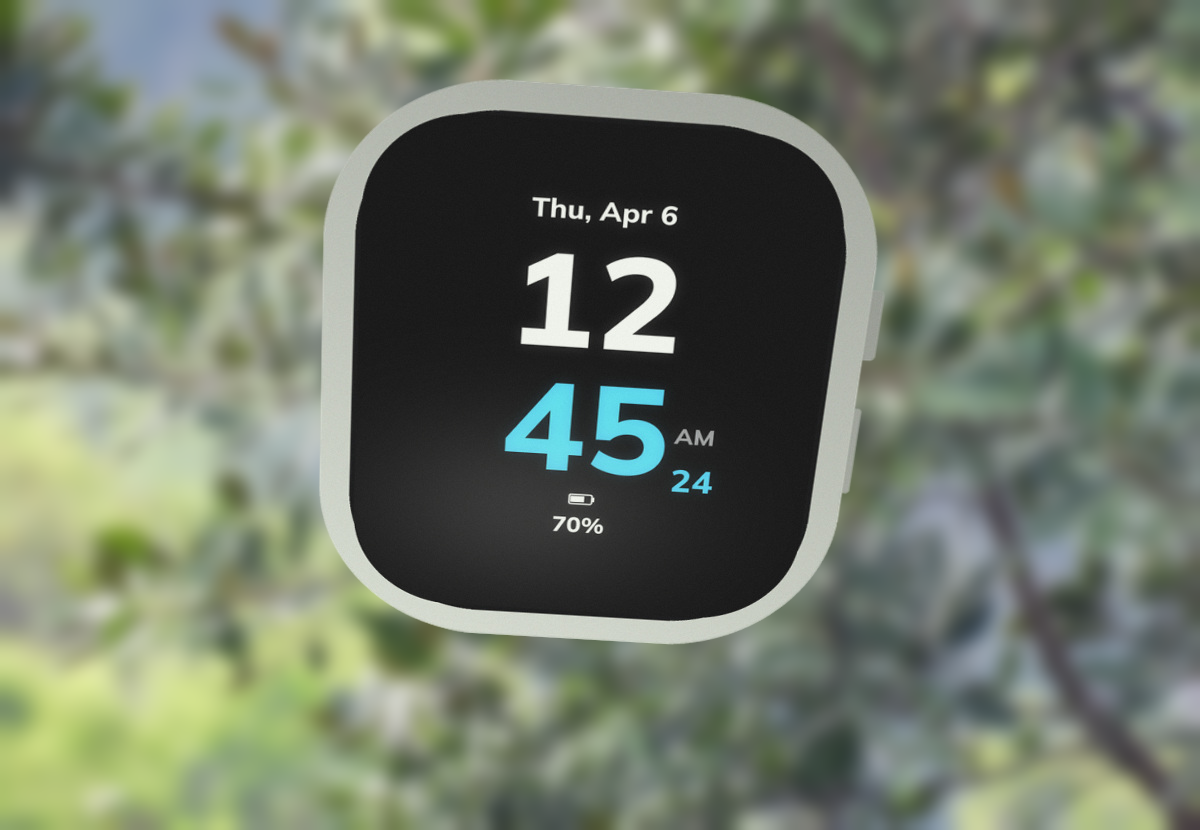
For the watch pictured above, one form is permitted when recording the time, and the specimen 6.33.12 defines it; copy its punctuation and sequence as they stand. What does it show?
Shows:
12.45.24
